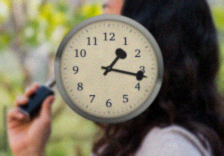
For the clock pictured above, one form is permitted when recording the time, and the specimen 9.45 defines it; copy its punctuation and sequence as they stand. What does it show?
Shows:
1.17
